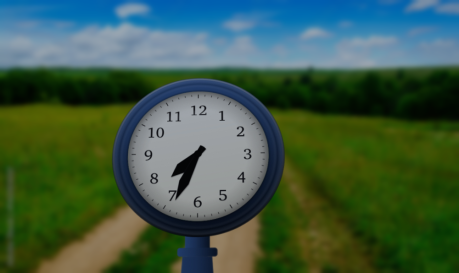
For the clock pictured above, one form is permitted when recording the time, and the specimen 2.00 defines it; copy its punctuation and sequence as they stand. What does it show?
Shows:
7.34
